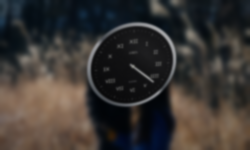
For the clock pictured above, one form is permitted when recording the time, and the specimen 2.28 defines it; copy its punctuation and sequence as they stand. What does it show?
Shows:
4.22
